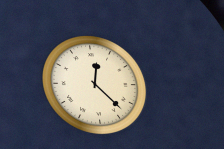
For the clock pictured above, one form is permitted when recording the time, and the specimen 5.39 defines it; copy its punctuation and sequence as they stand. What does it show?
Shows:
12.23
